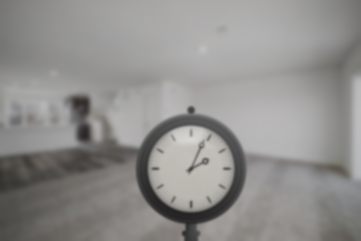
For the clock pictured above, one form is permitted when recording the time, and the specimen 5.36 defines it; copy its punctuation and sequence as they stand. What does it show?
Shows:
2.04
